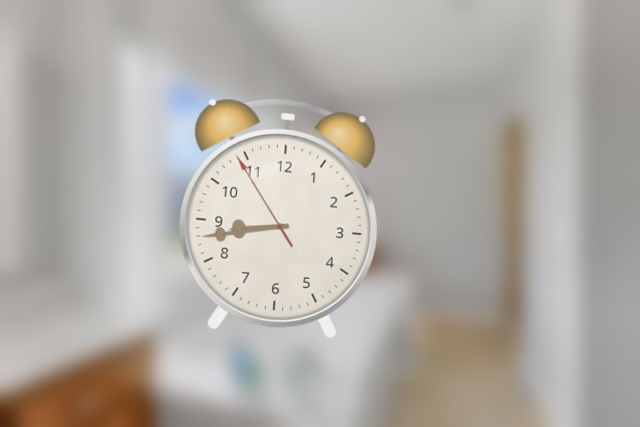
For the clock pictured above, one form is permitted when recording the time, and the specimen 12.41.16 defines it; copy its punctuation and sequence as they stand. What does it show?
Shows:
8.42.54
